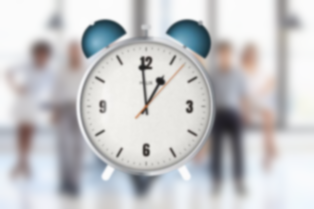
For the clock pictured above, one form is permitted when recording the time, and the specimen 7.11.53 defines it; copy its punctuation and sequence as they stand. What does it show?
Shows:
12.59.07
